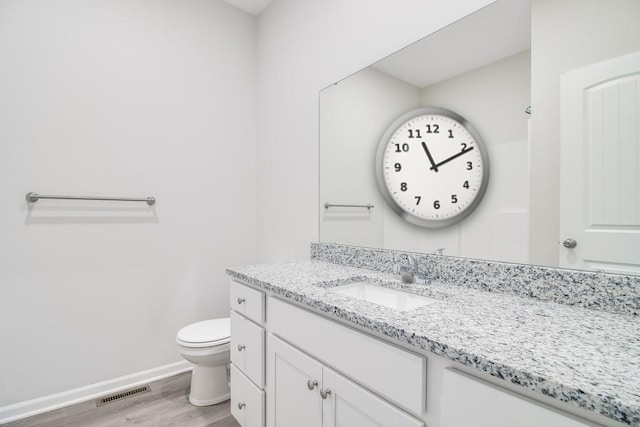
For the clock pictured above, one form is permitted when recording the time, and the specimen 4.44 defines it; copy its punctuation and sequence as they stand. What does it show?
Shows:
11.11
